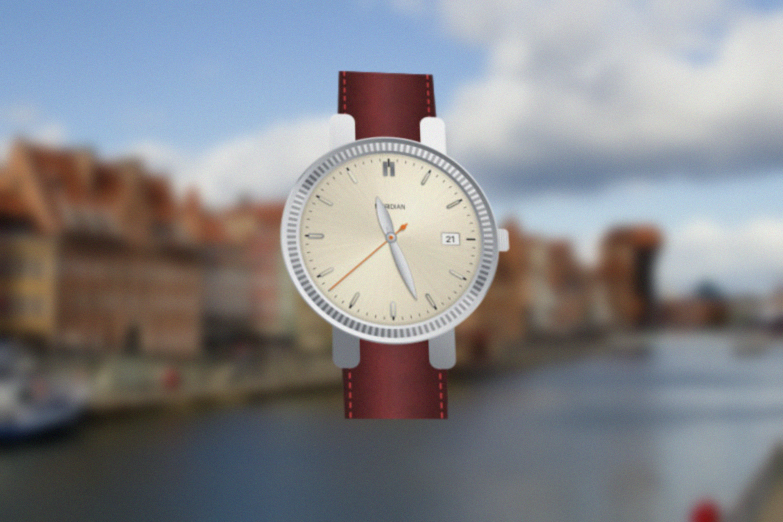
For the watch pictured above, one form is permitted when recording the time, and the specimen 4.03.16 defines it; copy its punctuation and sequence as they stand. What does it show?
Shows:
11.26.38
